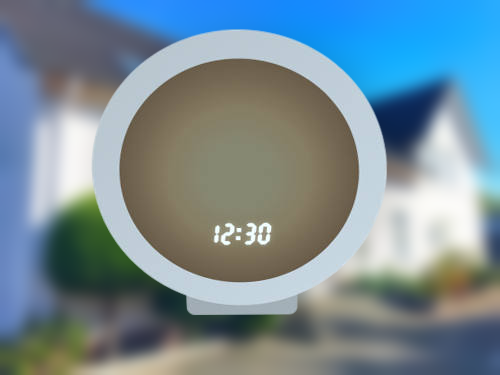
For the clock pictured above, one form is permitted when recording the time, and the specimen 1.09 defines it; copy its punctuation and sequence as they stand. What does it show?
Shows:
12.30
